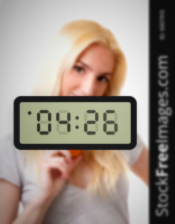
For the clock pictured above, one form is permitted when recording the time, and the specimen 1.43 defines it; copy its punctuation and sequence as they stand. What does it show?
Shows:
4.26
